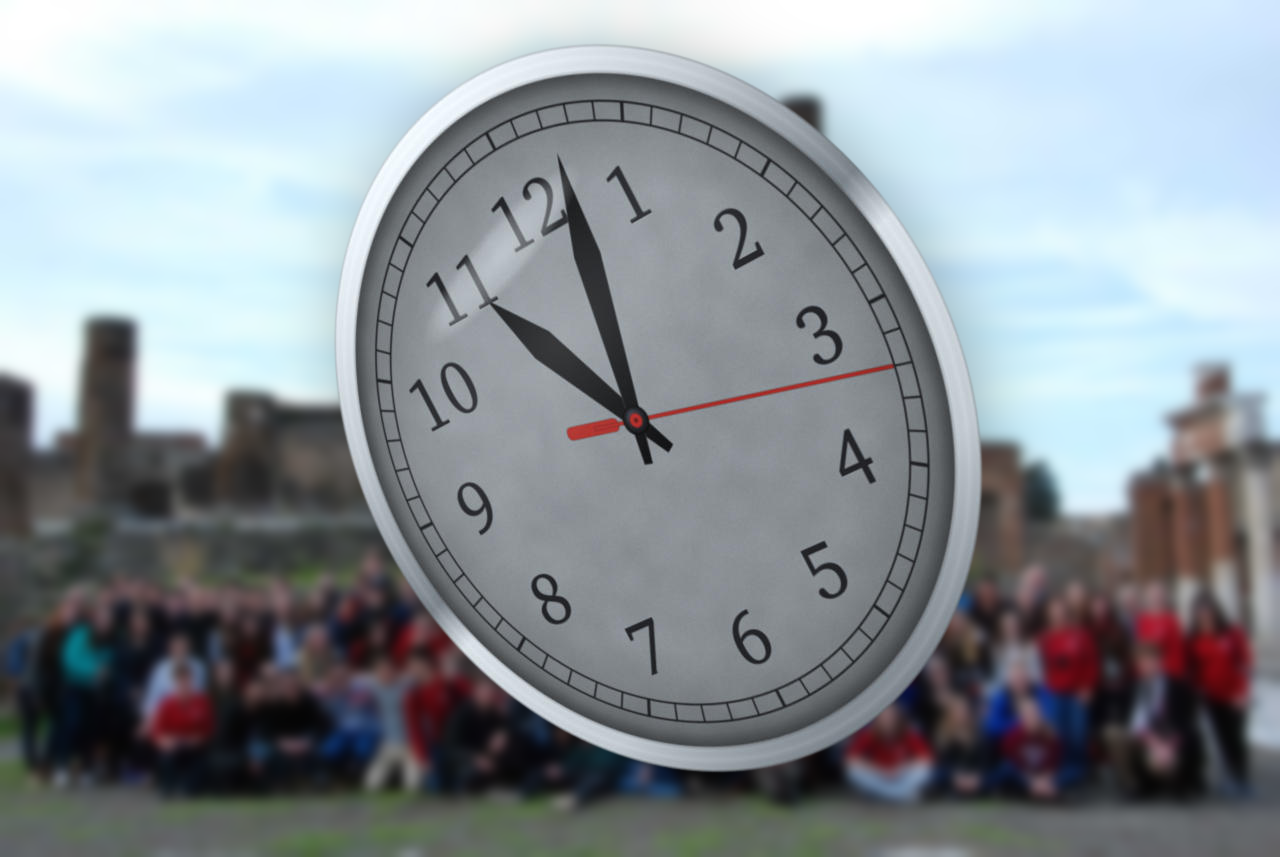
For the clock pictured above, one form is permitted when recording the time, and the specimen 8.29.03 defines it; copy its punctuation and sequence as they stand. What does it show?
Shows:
11.02.17
